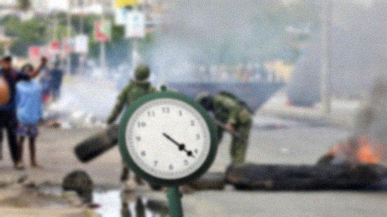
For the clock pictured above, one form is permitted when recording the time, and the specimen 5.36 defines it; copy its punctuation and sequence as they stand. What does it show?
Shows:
4.22
